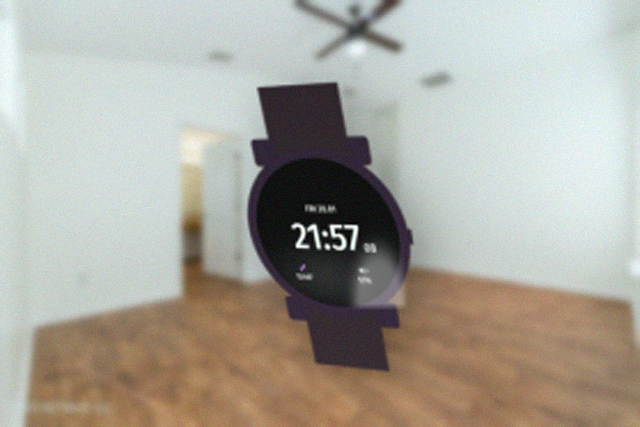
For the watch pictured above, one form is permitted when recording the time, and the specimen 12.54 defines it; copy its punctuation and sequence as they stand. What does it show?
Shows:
21.57
